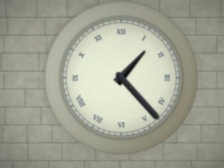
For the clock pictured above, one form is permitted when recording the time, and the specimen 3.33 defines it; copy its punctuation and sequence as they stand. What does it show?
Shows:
1.23
